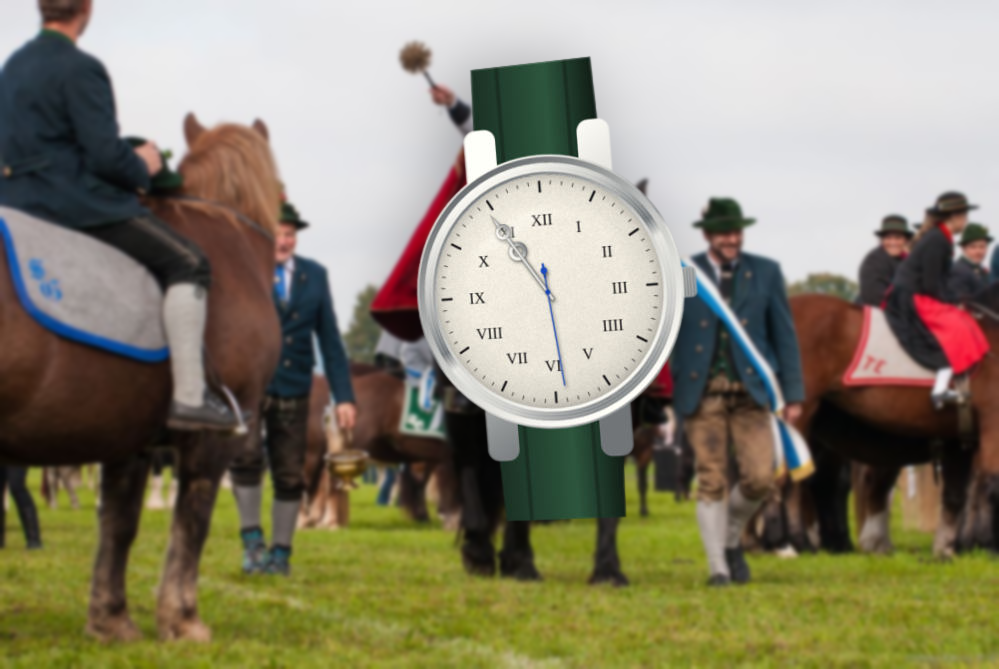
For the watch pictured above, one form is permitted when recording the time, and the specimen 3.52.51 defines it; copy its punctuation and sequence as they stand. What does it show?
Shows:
10.54.29
